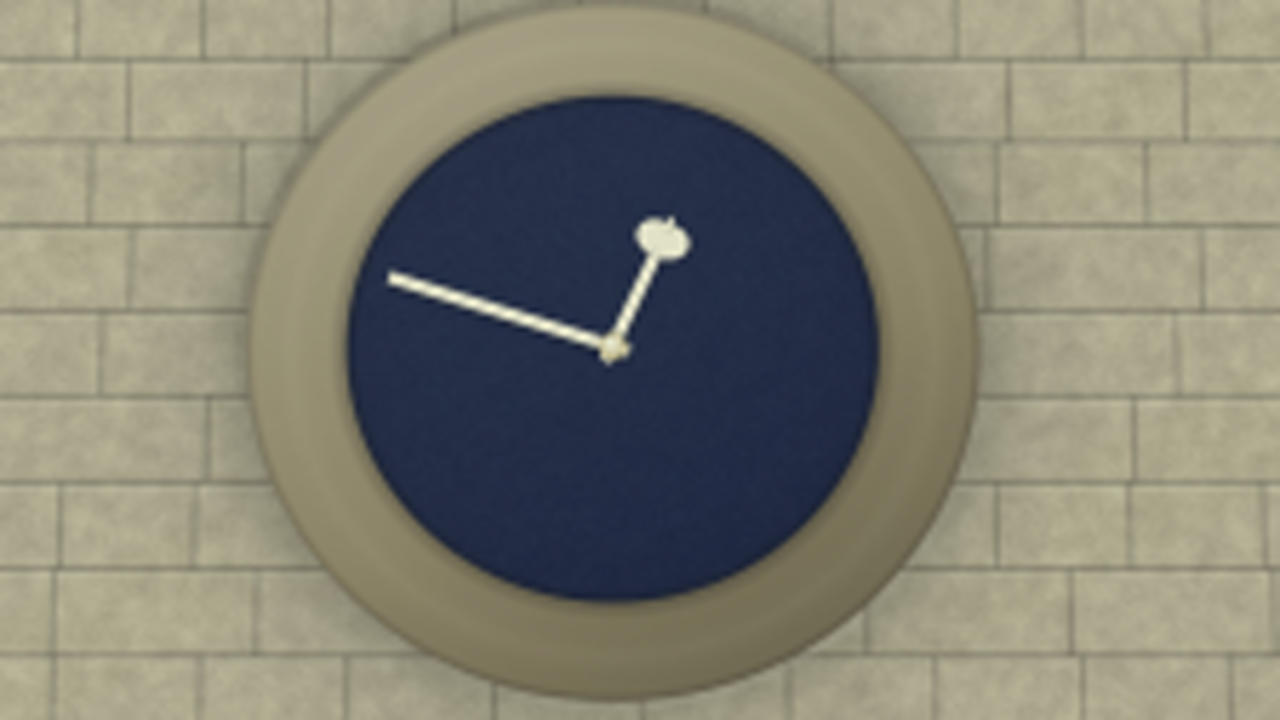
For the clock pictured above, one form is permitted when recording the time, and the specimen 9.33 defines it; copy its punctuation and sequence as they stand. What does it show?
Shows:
12.48
